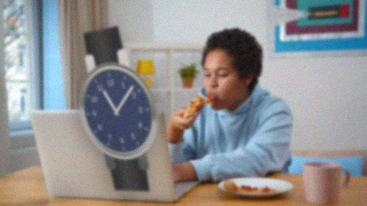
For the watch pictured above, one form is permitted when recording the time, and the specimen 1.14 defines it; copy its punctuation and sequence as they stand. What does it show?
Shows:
11.08
